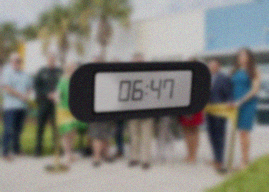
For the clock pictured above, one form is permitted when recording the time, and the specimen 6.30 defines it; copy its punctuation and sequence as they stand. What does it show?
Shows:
6.47
